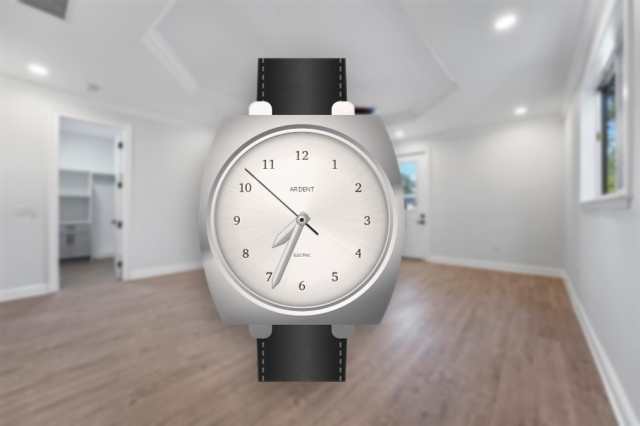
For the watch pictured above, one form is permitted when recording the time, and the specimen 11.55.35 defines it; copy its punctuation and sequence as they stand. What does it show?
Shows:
7.33.52
